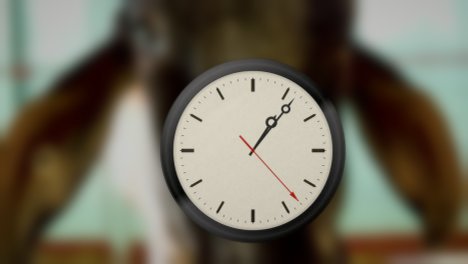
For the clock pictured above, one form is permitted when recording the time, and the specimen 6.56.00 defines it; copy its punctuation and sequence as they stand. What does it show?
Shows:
1.06.23
